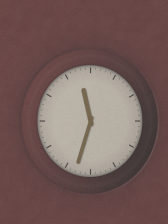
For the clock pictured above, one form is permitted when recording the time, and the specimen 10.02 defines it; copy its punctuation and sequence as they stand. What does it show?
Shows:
11.33
